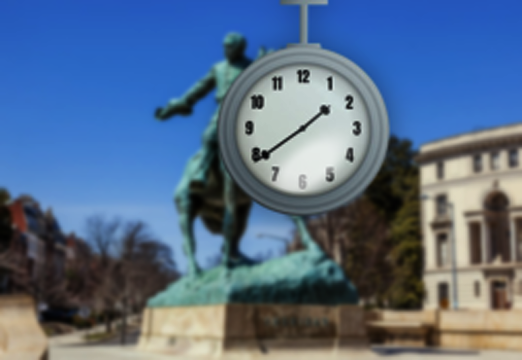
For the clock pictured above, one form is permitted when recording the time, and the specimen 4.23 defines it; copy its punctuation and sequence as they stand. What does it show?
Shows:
1.39
